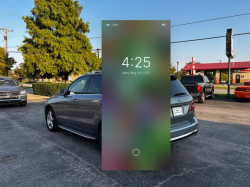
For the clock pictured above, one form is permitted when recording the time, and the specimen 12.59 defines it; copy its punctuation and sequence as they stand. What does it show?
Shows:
4.25
